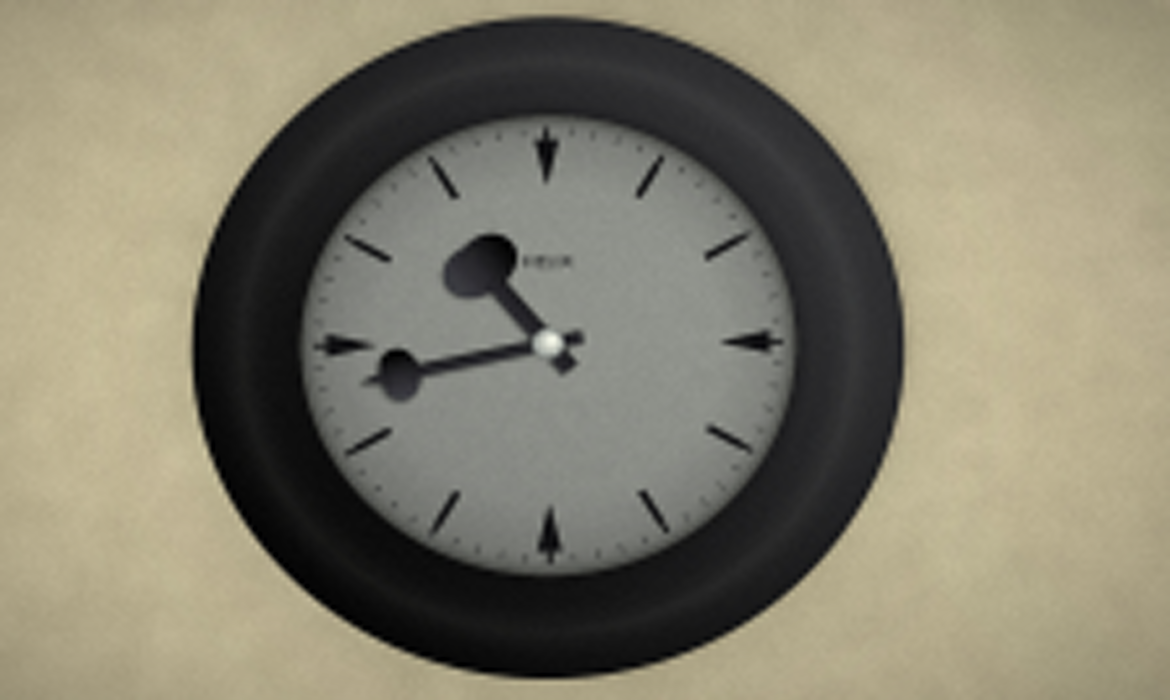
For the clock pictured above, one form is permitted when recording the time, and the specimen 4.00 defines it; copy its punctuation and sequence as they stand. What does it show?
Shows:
10.43
